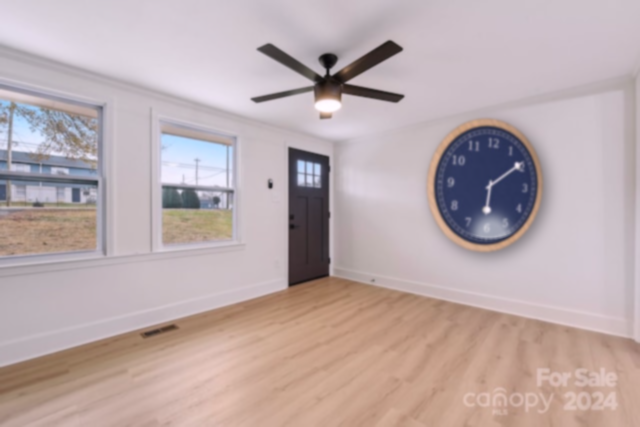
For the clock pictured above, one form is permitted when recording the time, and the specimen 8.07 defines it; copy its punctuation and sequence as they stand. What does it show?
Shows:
6.09
